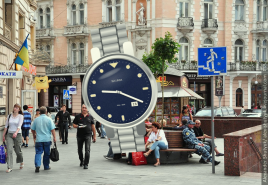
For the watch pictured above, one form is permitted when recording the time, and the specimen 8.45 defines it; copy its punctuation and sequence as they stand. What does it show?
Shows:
9.20
